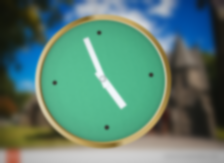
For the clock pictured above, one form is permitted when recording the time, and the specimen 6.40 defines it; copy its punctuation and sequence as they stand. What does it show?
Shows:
4.57
